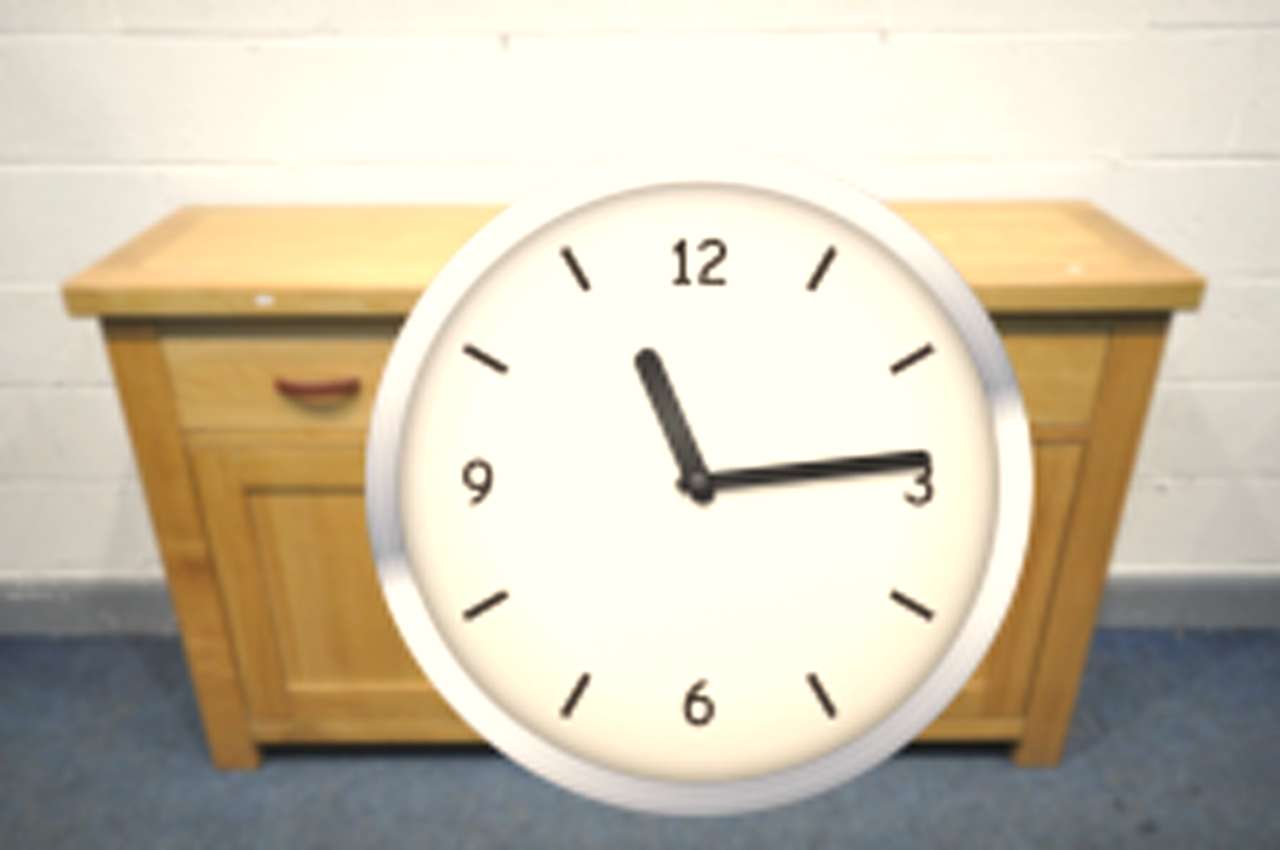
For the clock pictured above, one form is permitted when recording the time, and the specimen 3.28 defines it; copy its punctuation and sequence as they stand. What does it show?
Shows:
11.14
